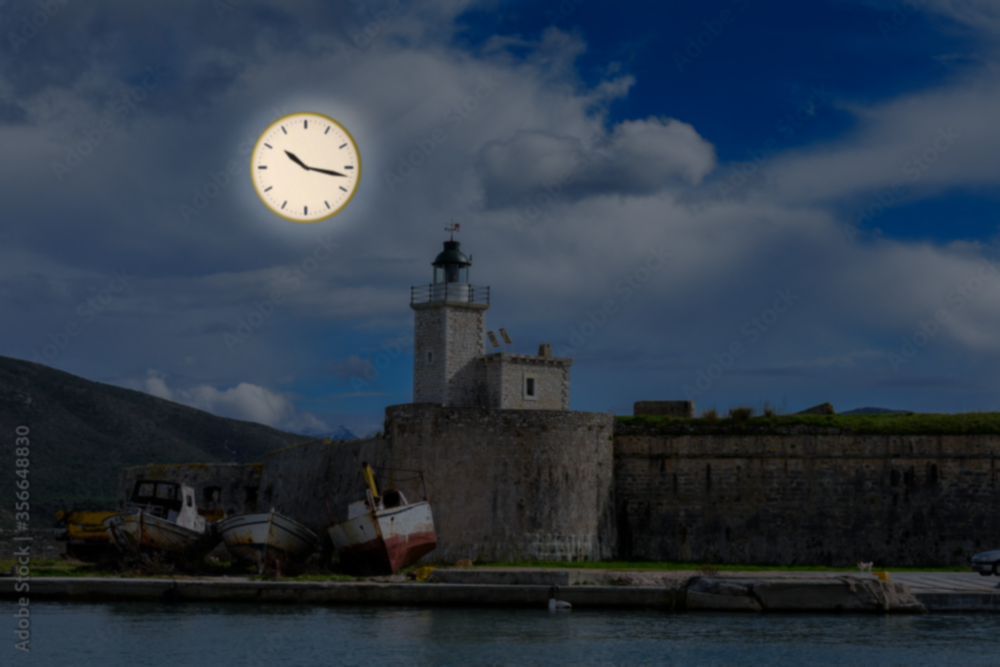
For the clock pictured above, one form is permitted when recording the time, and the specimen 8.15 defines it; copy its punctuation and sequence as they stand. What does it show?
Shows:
10.17
